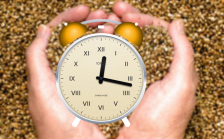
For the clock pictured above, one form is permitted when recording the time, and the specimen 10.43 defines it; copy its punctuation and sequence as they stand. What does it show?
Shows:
12.17
